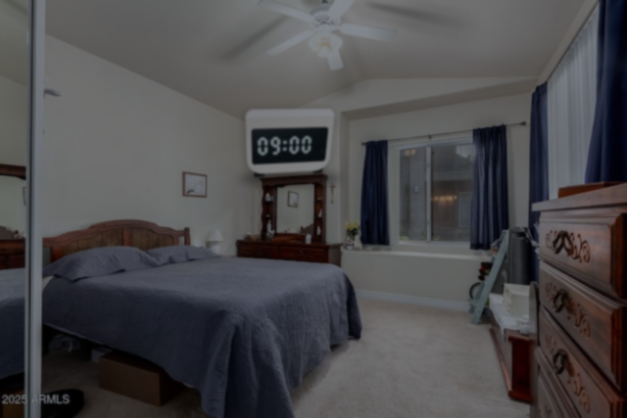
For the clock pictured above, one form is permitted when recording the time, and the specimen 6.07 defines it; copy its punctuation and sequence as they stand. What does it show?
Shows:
9.00
